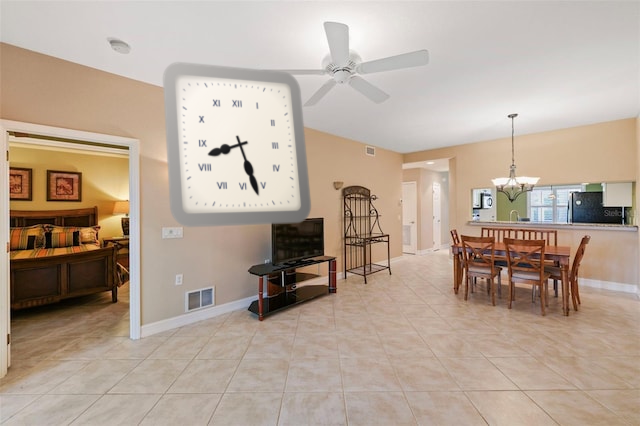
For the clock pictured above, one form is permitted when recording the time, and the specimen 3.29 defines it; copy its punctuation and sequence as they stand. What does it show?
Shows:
8.27
